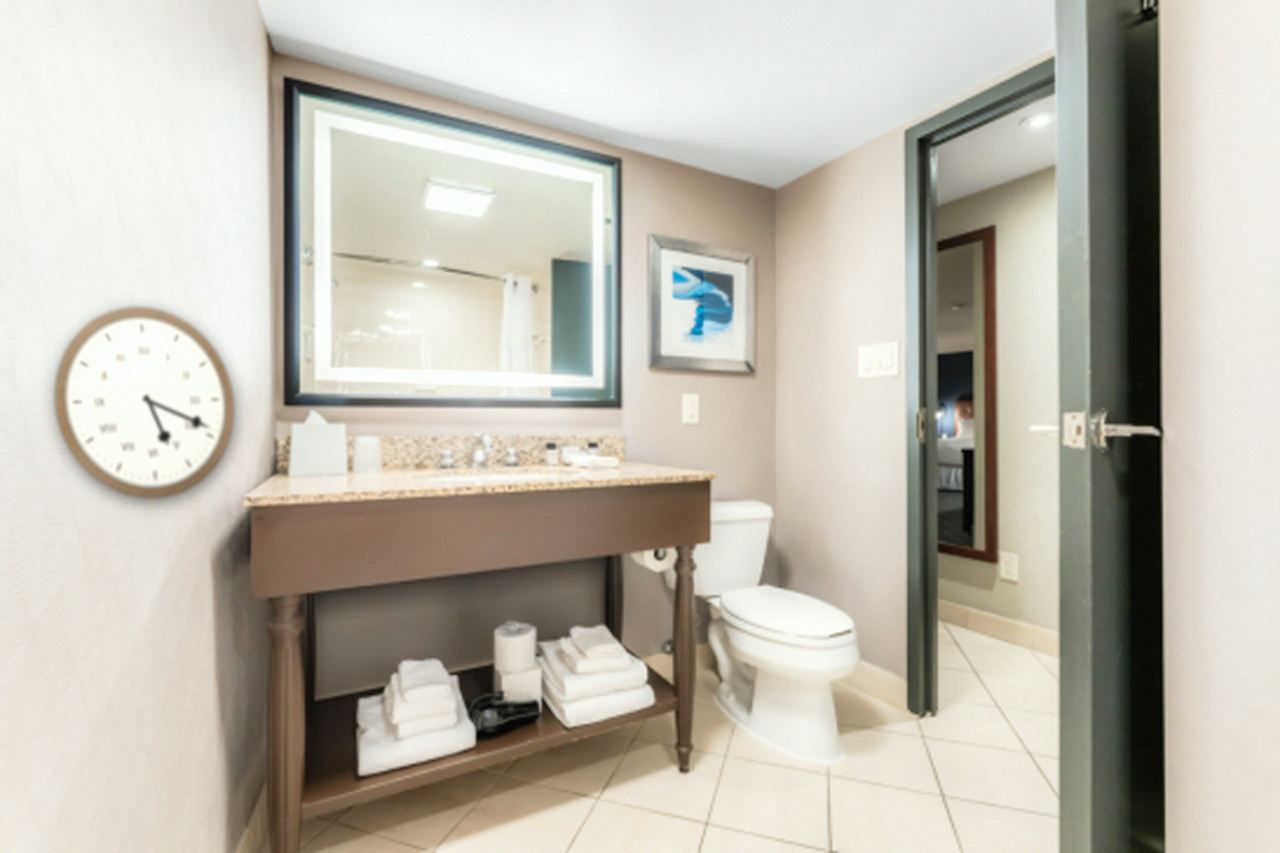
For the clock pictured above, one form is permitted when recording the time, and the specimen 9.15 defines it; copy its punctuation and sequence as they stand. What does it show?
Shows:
5.19
